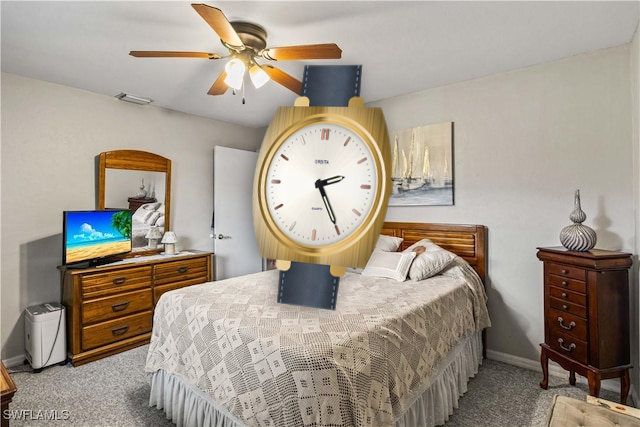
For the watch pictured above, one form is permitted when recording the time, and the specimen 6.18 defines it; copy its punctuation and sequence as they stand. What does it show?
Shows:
2.25
